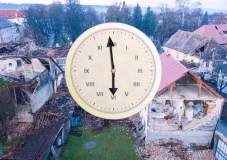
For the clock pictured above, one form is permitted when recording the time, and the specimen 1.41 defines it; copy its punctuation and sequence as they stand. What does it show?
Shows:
5.59
